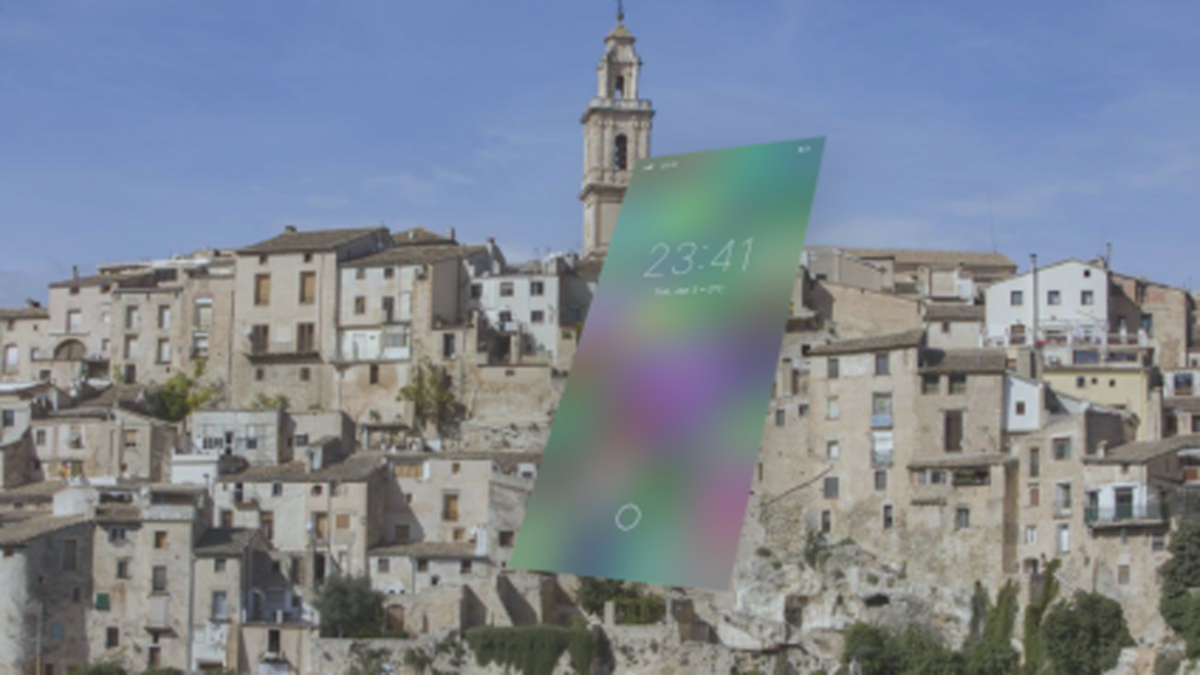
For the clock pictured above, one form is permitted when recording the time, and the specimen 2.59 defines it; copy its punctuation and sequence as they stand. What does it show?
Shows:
23.41
